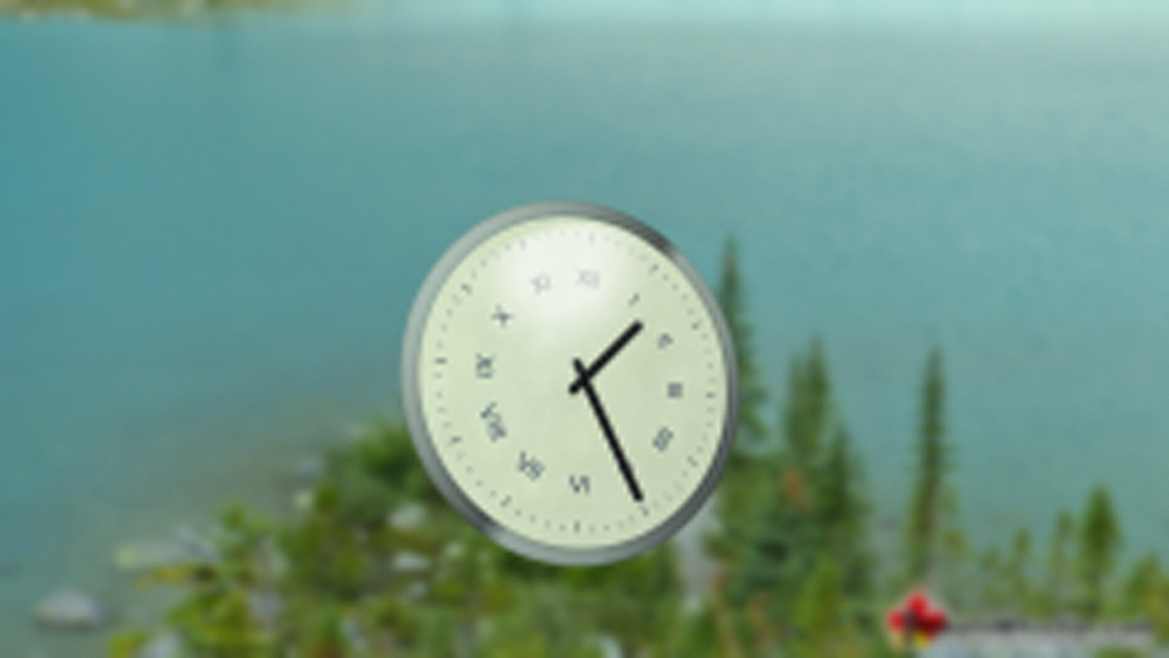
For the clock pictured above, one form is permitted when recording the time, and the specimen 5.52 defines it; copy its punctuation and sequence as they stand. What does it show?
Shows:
1.25
